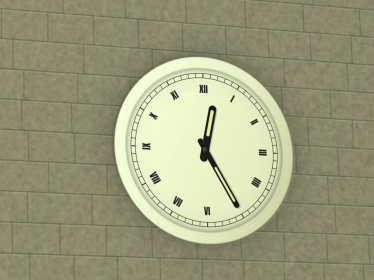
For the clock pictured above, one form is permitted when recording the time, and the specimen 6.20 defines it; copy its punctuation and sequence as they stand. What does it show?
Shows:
12.25
